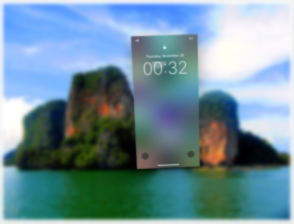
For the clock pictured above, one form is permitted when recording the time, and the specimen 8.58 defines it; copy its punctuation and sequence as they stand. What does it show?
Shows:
0.32
